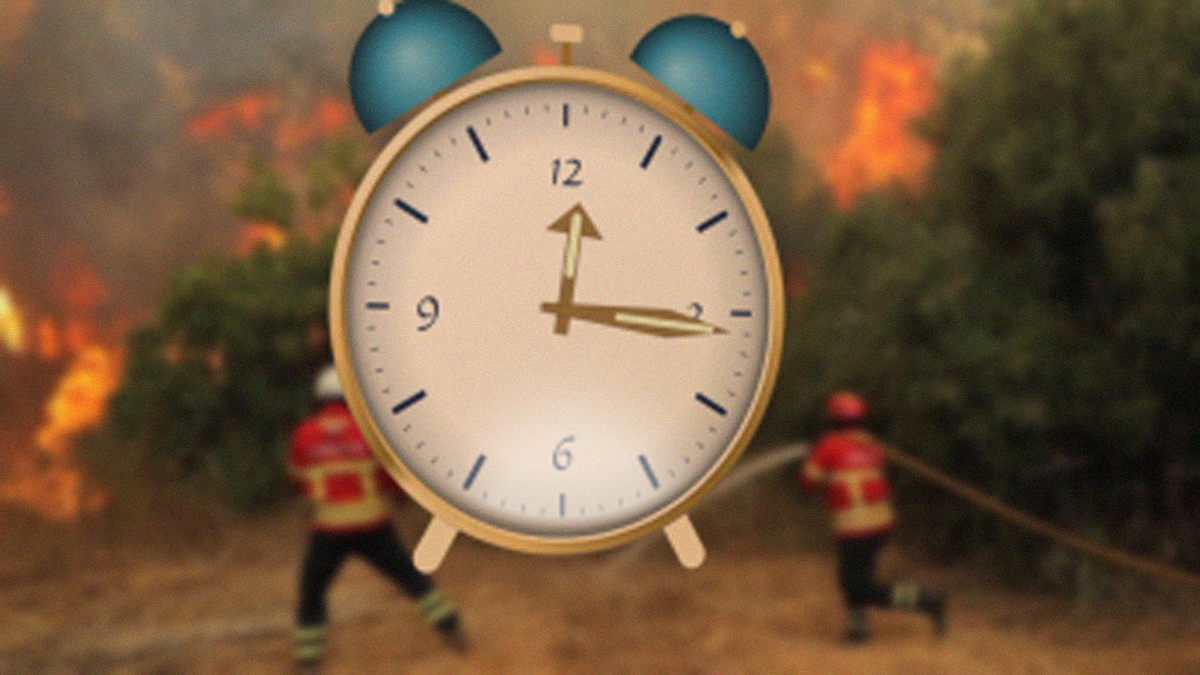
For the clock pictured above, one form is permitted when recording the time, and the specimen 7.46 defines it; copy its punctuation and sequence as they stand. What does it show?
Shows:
12.16
